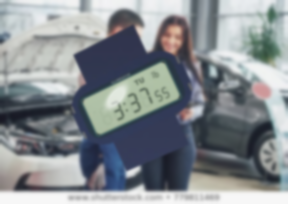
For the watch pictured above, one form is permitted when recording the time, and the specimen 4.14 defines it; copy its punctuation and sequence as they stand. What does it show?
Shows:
3.37
